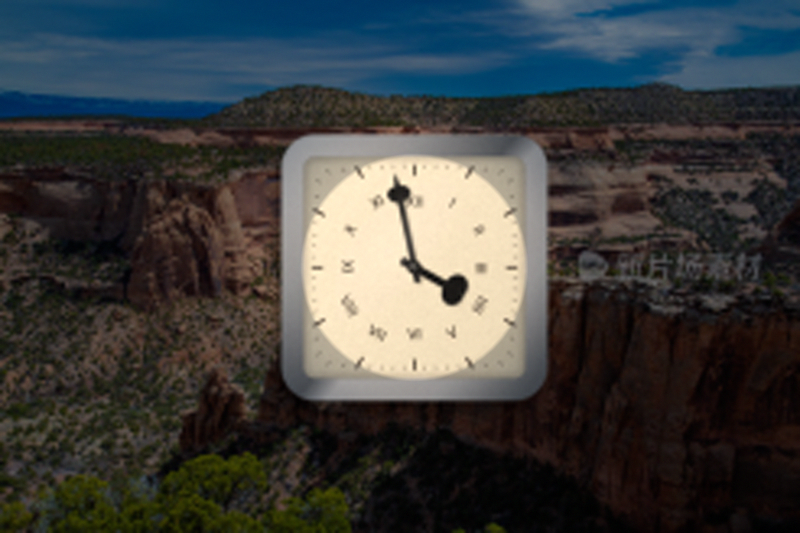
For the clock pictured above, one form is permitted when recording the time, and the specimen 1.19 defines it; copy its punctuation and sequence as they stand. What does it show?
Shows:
3.58
